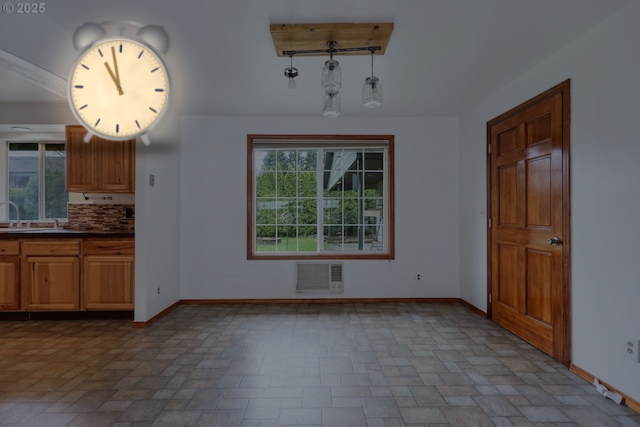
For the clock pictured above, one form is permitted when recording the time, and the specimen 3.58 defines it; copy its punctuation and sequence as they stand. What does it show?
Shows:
10.58
